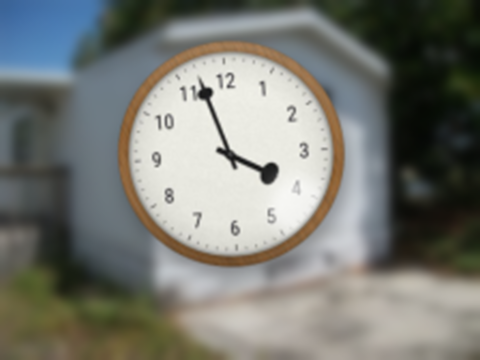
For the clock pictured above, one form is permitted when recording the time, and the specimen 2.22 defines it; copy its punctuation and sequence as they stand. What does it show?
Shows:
3.57
